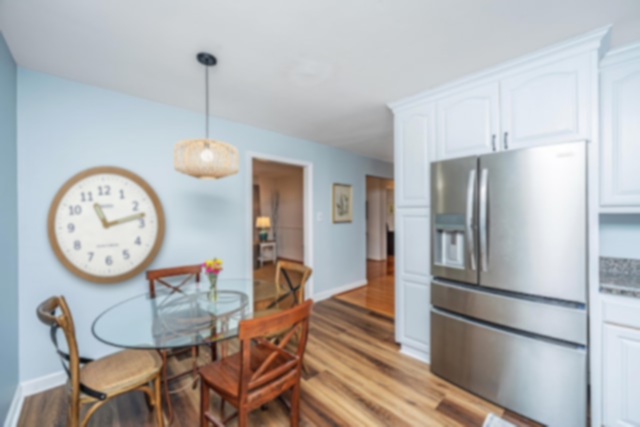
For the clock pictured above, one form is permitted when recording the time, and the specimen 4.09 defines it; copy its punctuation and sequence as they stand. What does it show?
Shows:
11.13
